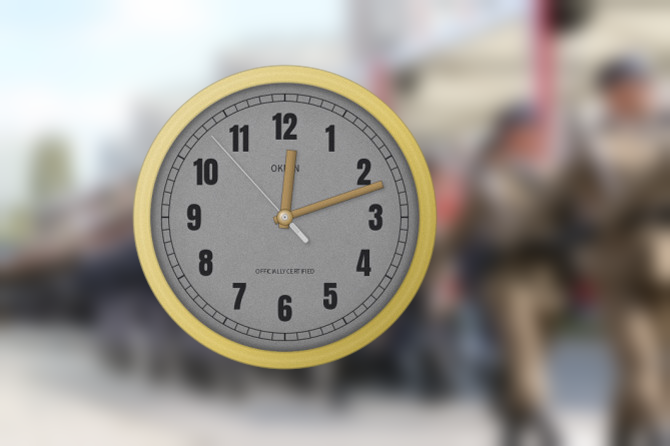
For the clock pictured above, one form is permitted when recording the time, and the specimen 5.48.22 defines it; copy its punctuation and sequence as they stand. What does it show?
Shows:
12.11.53
